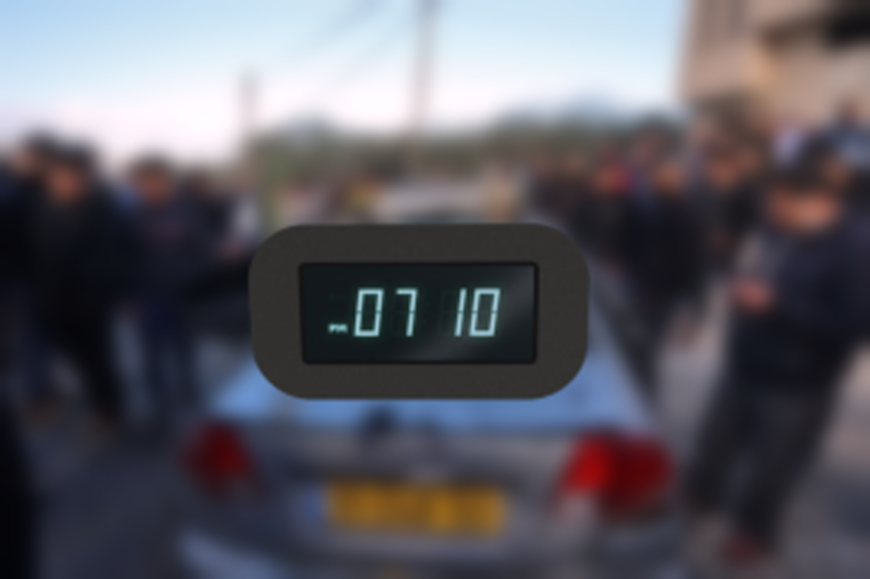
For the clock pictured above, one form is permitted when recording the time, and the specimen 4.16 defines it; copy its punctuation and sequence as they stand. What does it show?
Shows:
7.10
